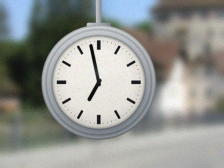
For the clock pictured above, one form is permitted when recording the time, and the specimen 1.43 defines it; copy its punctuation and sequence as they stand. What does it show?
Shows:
6.58
